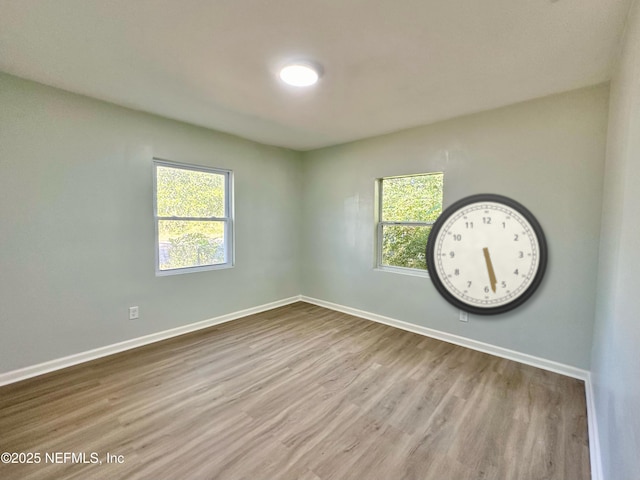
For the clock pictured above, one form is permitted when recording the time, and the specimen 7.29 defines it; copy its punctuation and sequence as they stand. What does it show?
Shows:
5.28
